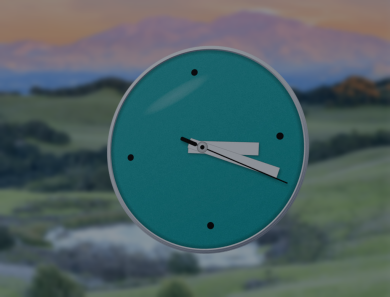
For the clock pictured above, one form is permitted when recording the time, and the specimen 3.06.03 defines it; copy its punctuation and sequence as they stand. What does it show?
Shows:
3.19.20
